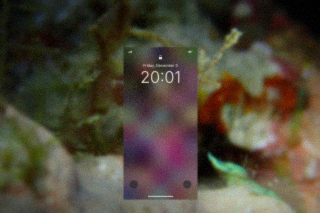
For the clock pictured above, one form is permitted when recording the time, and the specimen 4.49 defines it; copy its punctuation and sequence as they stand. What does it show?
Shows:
20.01
